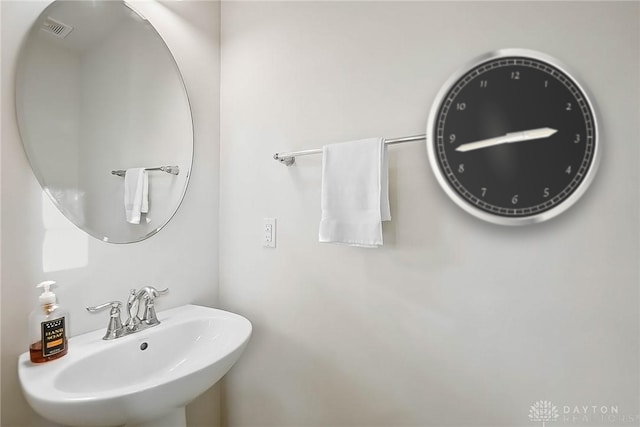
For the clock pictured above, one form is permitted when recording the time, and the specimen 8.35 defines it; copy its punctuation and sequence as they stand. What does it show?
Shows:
2.43
